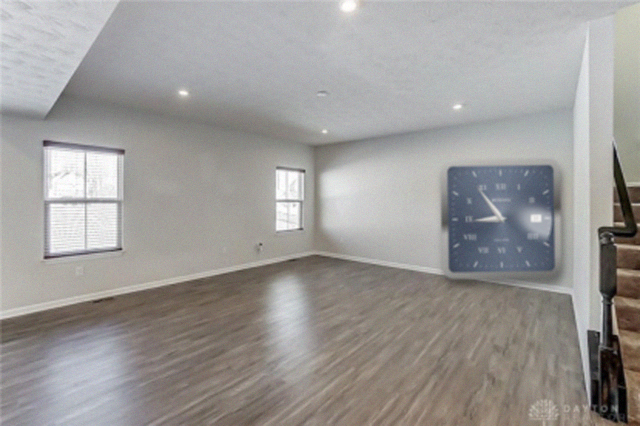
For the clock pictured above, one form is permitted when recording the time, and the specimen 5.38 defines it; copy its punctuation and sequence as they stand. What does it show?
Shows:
8.54
